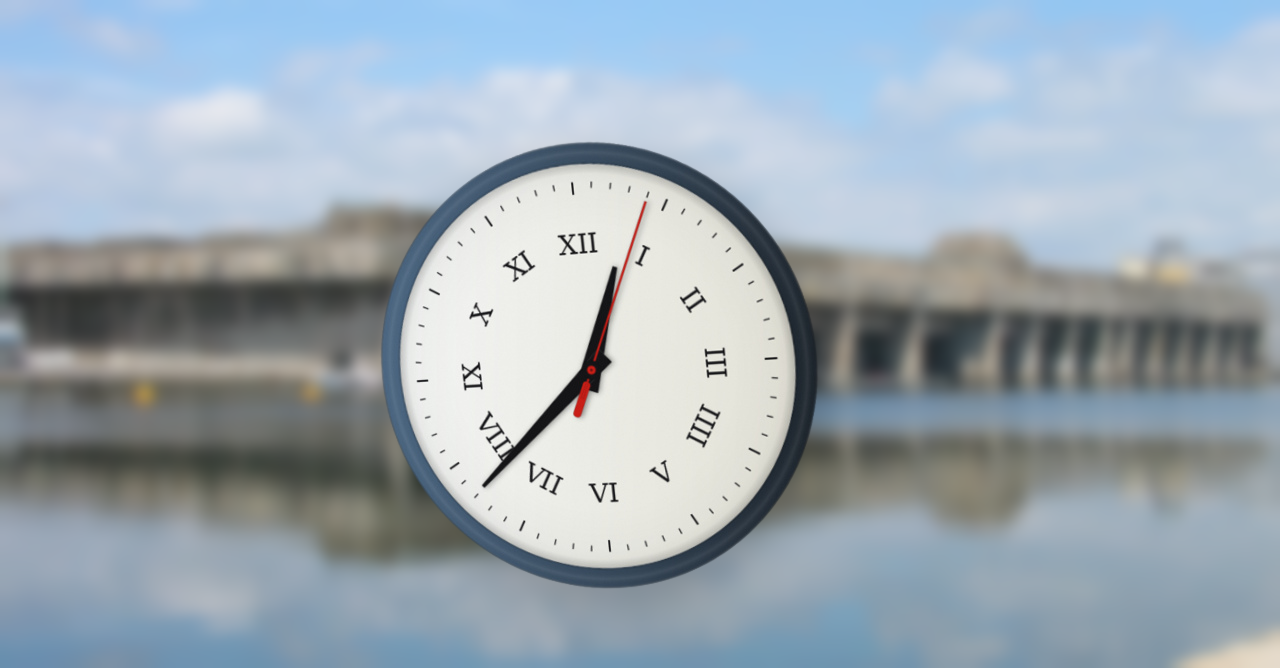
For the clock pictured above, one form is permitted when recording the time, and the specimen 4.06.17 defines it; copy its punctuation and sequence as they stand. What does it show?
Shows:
12.38.04
